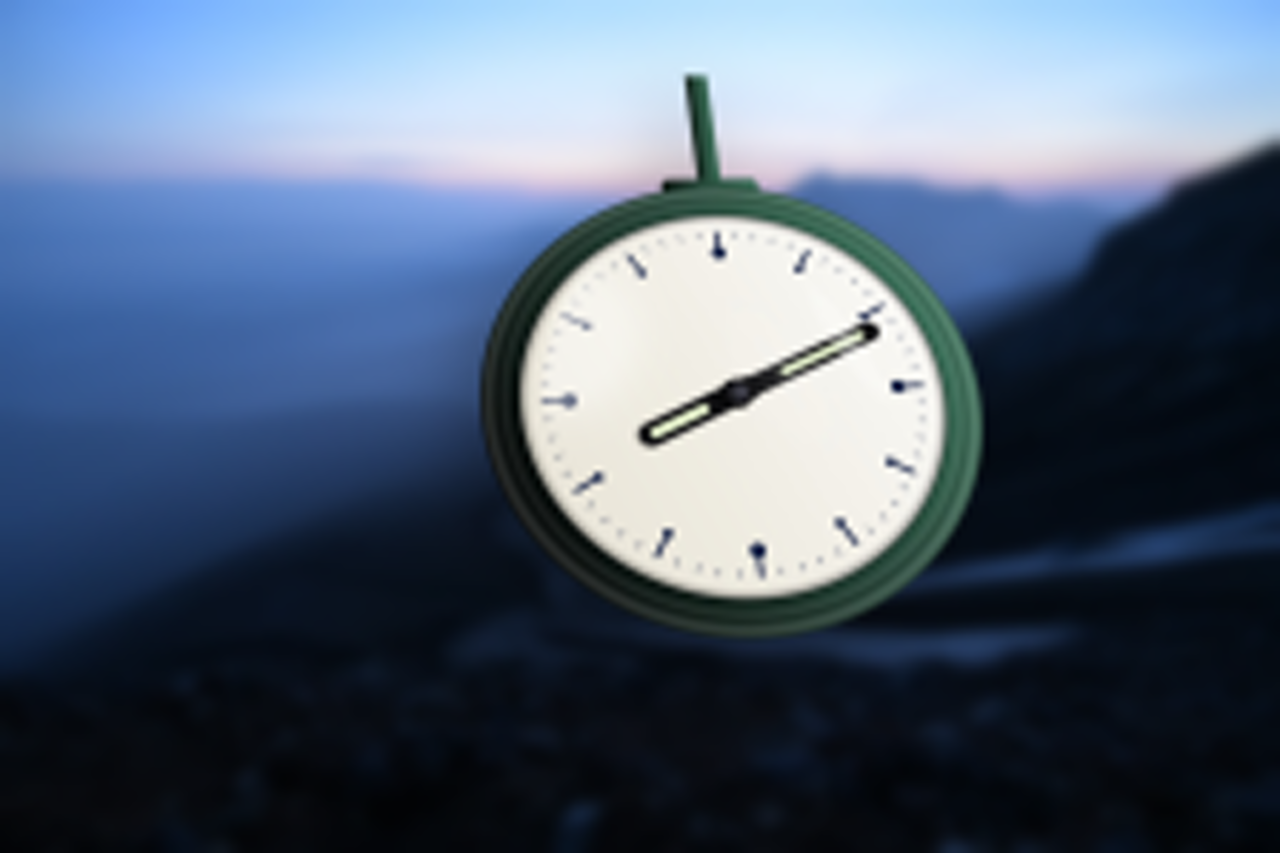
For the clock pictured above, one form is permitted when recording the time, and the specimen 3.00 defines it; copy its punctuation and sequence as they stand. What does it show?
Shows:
8.11
